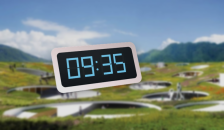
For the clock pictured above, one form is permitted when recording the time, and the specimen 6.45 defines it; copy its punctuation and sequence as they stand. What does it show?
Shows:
9.35
